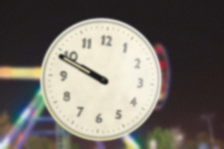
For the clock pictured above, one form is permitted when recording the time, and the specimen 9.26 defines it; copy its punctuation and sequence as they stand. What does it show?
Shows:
9.49
